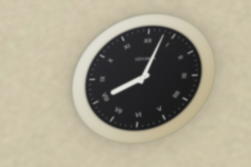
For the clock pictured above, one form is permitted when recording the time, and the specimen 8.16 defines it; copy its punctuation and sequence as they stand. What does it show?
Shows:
8.03
